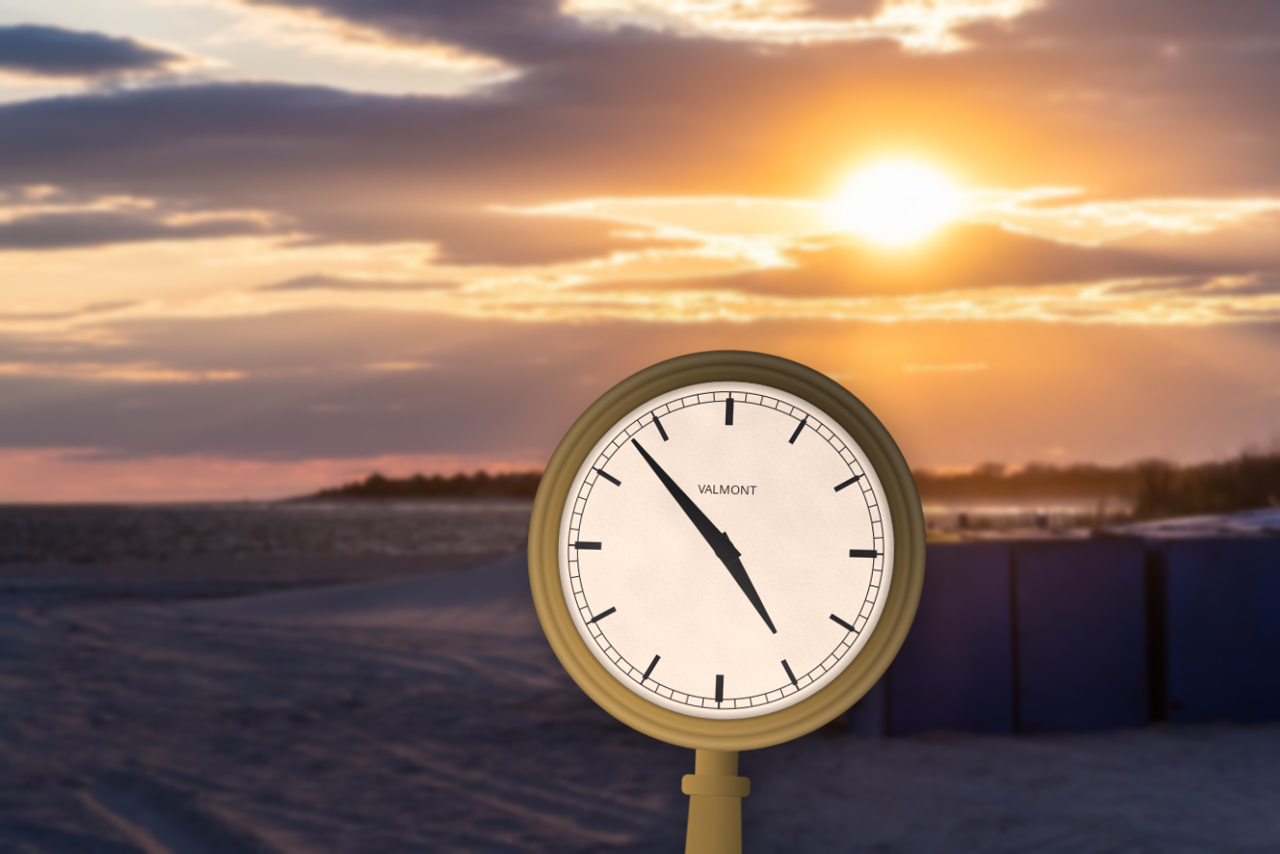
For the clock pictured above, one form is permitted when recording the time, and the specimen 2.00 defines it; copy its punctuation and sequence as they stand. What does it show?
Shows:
4.53
